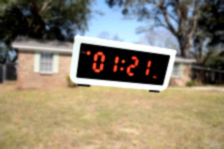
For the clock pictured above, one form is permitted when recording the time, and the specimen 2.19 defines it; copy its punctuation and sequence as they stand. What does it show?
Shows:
1.21
